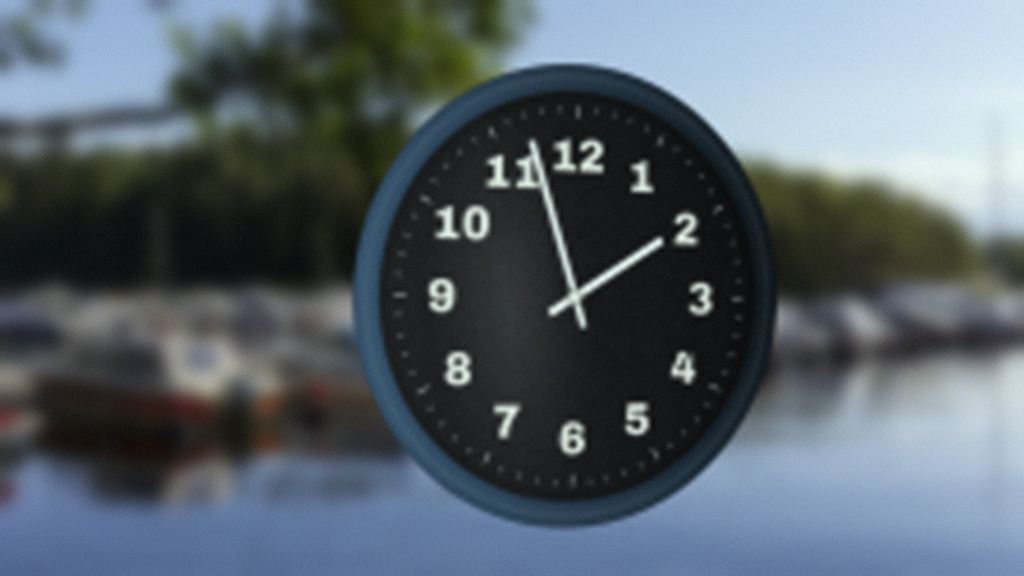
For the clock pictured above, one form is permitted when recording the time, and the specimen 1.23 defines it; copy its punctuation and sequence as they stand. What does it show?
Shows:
1.57
